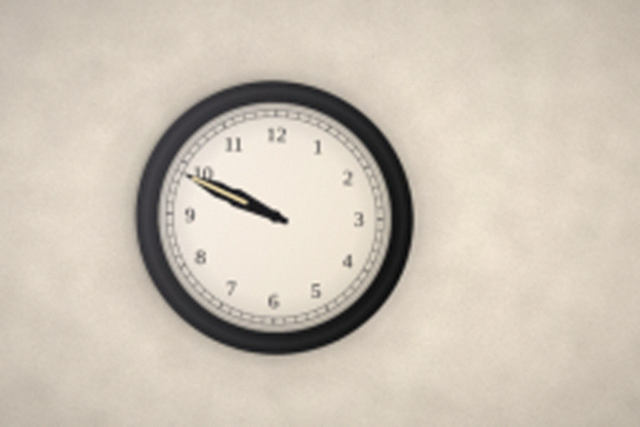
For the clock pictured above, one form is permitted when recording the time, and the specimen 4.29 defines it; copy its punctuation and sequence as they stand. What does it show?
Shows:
9.49
